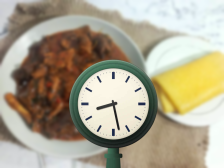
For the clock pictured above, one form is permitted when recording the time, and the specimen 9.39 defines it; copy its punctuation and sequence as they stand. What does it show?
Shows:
8.28
